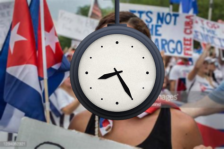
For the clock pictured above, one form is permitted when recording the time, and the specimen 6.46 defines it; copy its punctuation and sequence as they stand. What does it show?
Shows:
8.25
